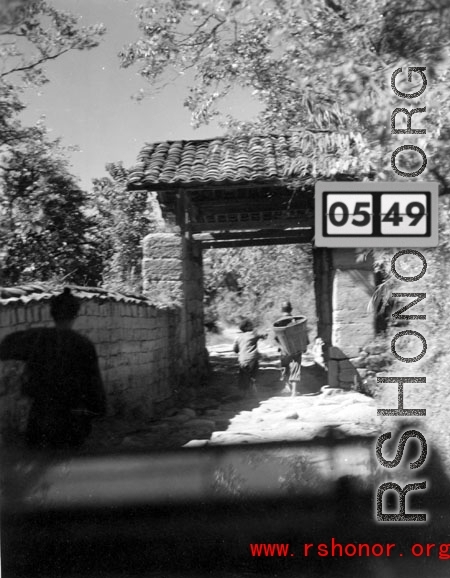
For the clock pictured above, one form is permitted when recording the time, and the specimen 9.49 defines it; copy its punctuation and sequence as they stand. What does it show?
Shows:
5.49
